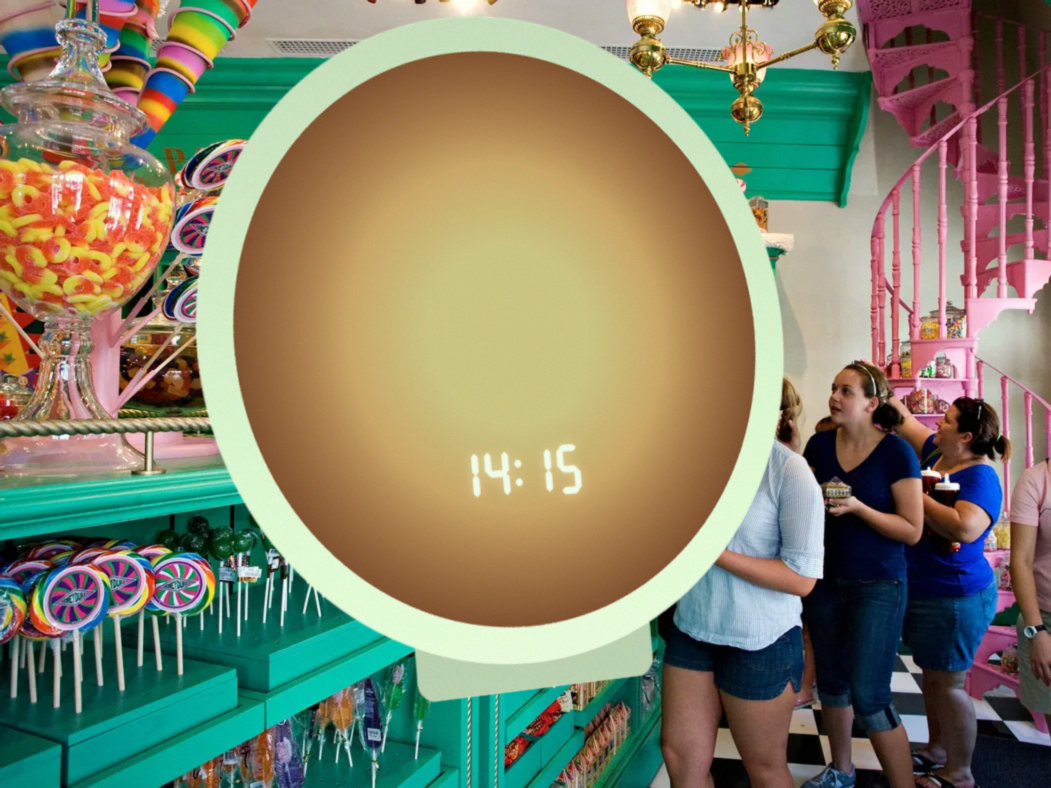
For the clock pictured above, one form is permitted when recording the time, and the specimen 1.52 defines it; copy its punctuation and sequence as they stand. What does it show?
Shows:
14.15
